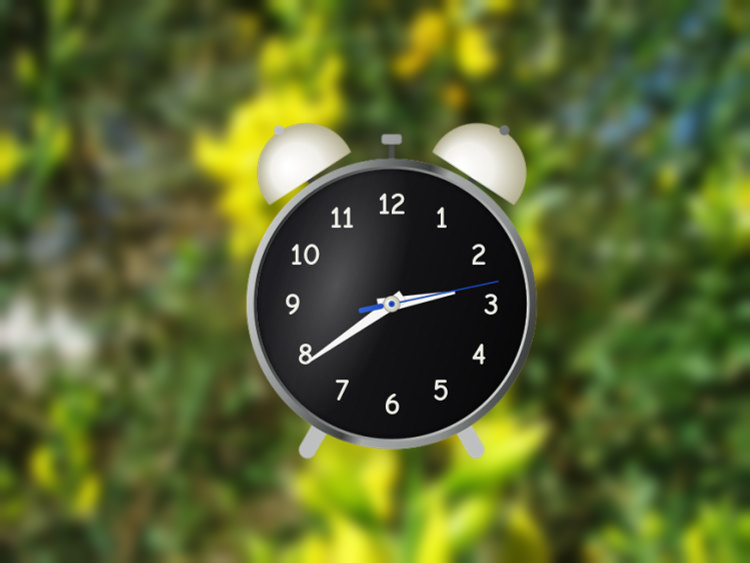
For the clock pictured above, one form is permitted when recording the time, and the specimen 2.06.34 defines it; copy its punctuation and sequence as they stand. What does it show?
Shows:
2.39.13
